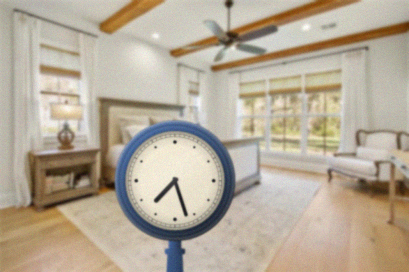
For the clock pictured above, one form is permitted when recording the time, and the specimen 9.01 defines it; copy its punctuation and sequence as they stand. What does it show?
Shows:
7.27
